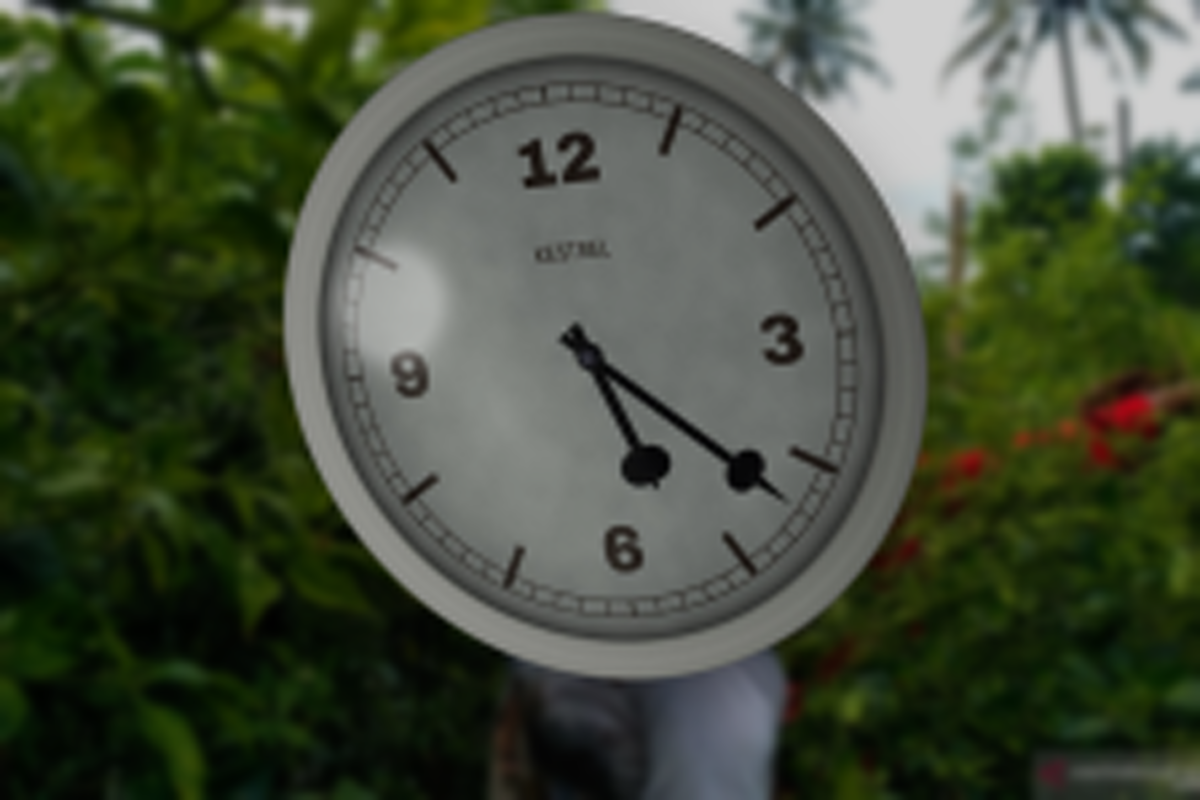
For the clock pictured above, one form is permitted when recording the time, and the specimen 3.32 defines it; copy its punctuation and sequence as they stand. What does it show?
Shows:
5.22
